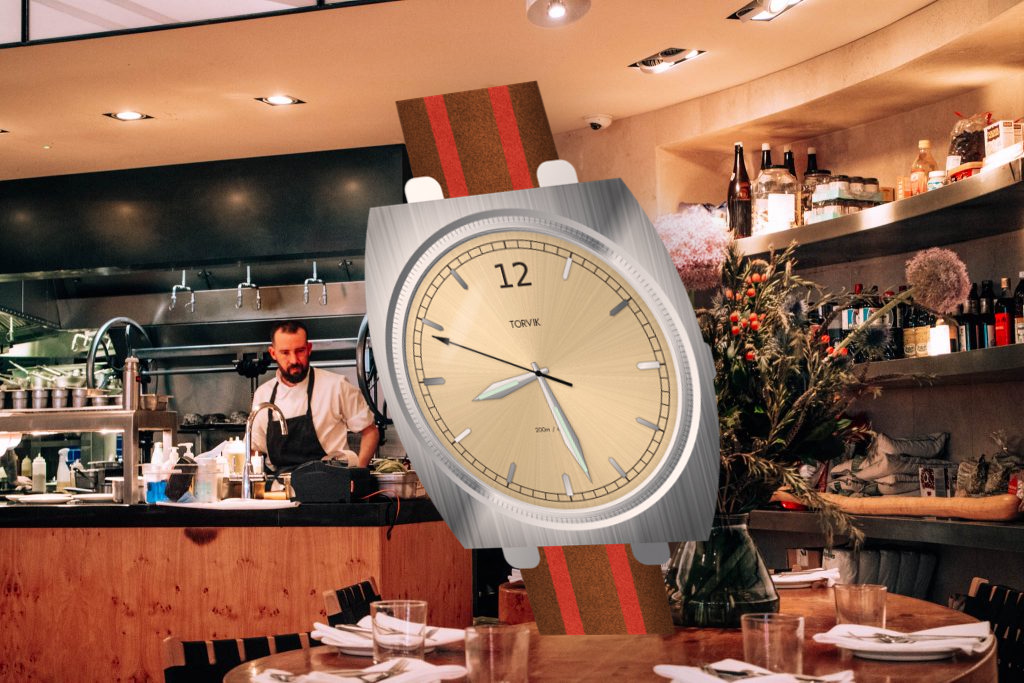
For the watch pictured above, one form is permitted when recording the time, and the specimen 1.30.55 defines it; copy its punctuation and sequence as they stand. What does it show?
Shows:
8.27.49
